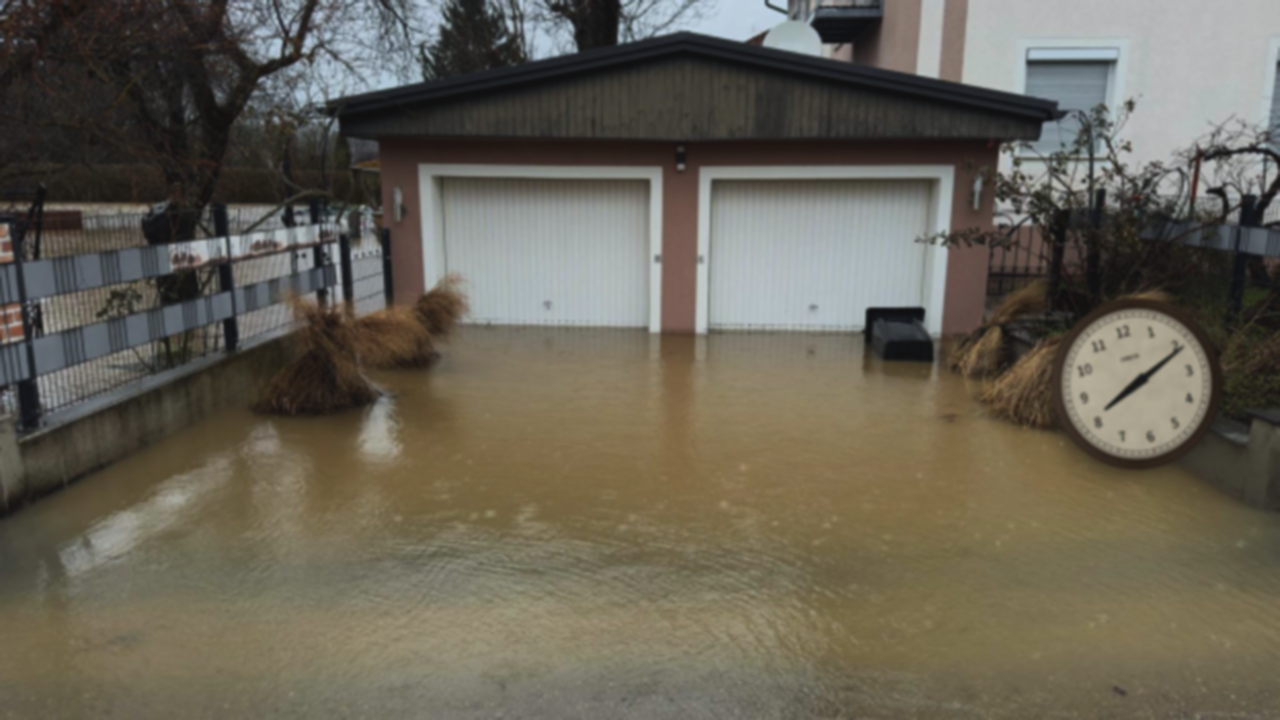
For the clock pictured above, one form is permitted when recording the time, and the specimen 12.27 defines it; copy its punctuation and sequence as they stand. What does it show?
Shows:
8.11
